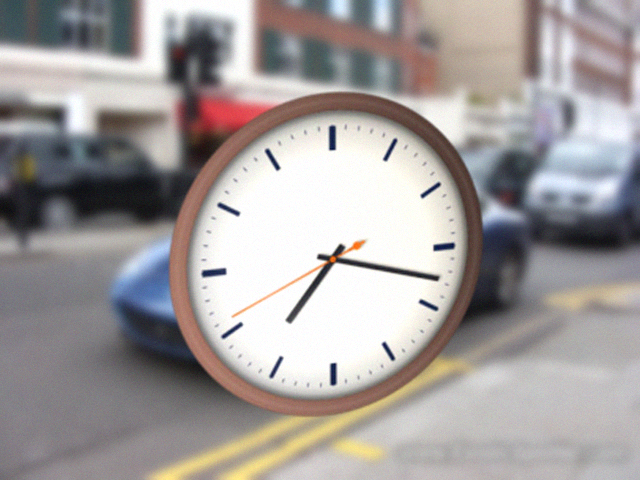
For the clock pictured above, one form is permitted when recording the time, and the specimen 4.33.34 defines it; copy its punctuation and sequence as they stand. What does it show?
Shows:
7.17.41
